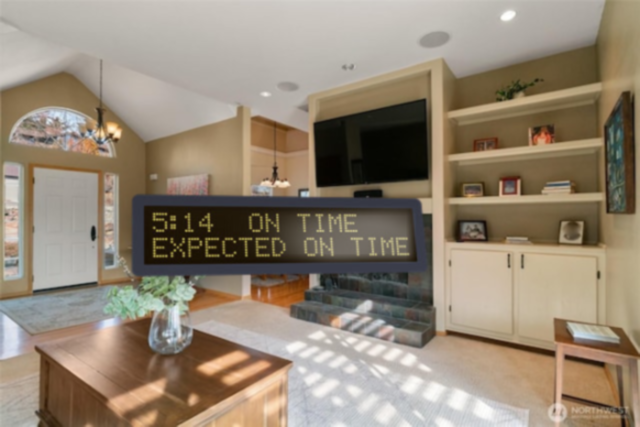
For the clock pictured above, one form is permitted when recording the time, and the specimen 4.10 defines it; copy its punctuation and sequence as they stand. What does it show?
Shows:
5.14
